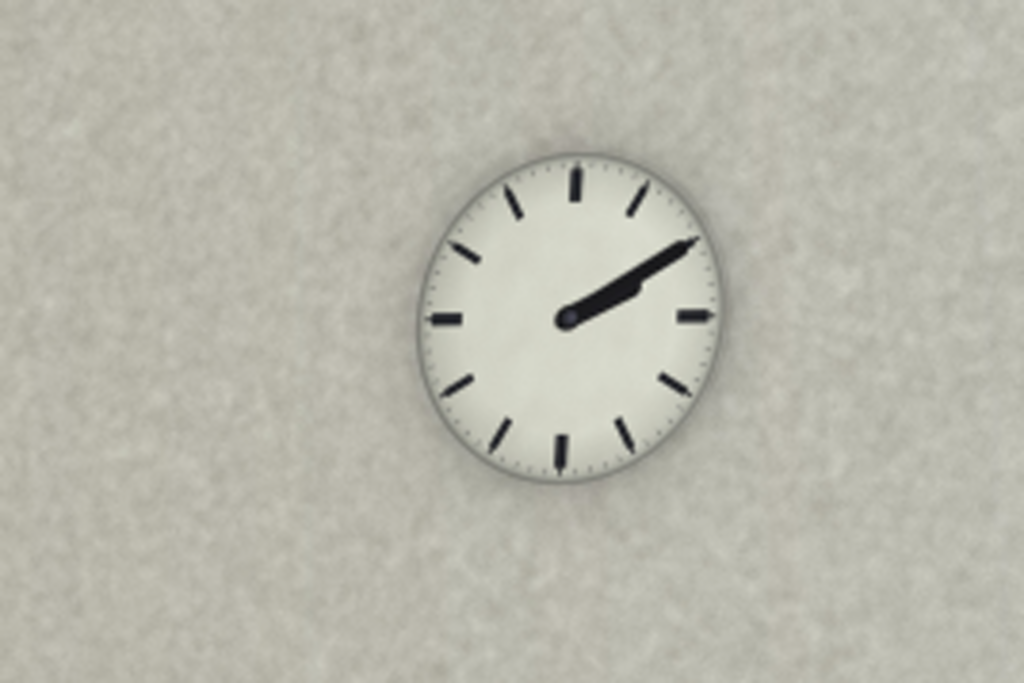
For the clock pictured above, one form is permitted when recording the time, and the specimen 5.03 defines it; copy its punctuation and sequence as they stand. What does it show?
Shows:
2.10
